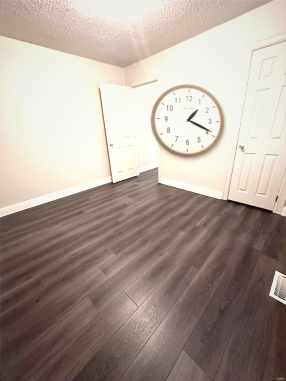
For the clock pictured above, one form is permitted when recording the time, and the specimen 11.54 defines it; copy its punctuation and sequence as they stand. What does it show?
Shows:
1.19
